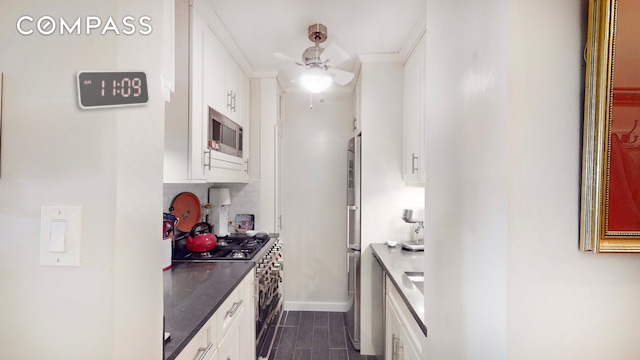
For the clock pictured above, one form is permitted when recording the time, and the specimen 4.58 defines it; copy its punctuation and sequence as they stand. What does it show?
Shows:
11.09
